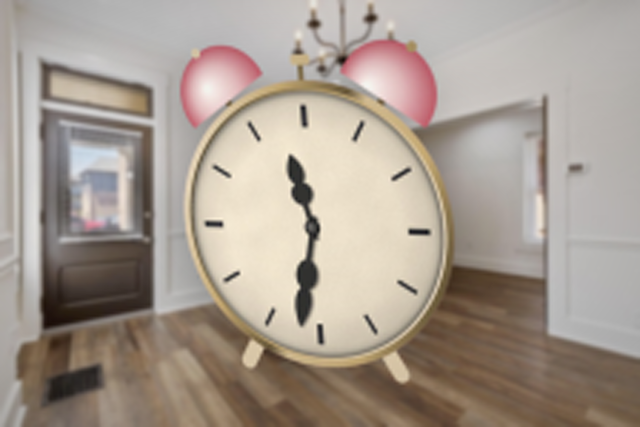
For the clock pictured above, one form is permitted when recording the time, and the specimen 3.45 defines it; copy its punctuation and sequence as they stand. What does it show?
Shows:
11.32
